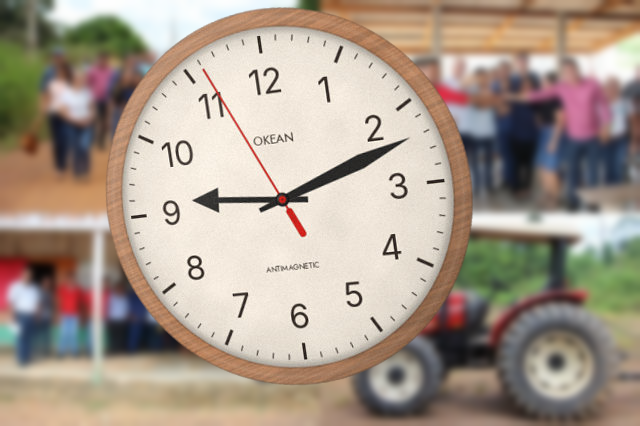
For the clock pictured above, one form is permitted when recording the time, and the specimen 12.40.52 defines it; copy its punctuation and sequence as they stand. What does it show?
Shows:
9.11.56
